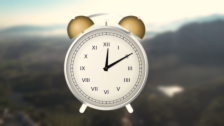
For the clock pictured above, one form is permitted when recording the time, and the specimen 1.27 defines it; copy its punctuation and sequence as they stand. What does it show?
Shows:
12.10
